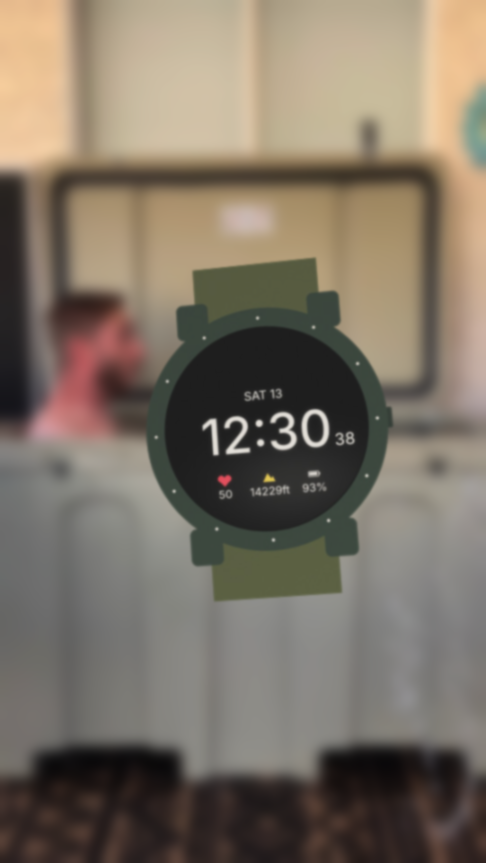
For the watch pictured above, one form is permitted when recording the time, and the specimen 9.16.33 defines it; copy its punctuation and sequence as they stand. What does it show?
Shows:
12.30.38
